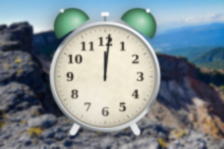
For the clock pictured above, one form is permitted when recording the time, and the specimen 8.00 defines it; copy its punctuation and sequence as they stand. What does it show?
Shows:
12.01
